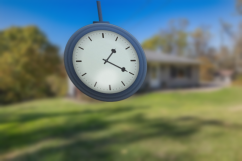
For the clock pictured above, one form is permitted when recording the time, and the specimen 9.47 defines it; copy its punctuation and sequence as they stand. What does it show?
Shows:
1.20
